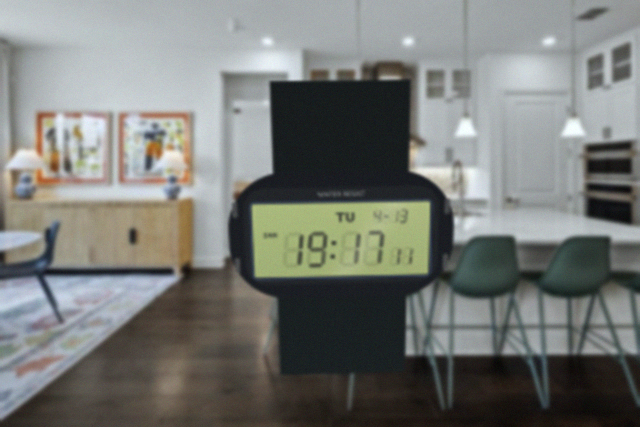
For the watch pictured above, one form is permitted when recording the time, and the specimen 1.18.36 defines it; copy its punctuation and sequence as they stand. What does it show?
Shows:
19.17.11
